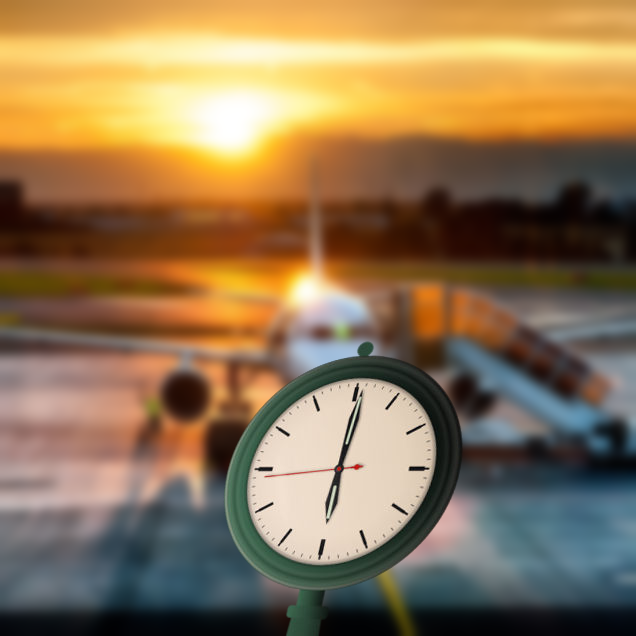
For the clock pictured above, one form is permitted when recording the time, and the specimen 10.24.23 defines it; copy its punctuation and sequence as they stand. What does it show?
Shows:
6.00.44
